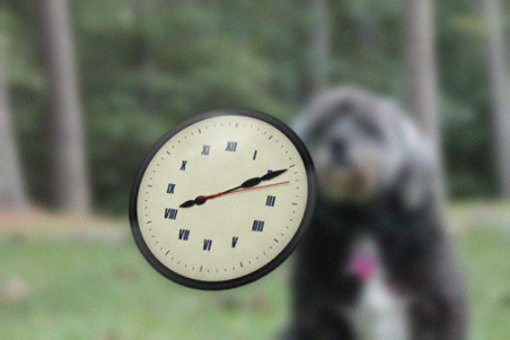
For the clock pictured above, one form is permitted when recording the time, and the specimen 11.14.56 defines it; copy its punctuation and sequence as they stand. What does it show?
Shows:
8.10.12
